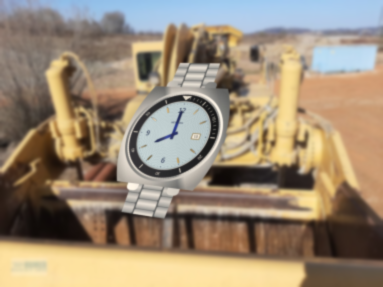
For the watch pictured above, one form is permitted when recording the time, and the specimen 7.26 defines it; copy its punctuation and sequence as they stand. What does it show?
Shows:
8.00
